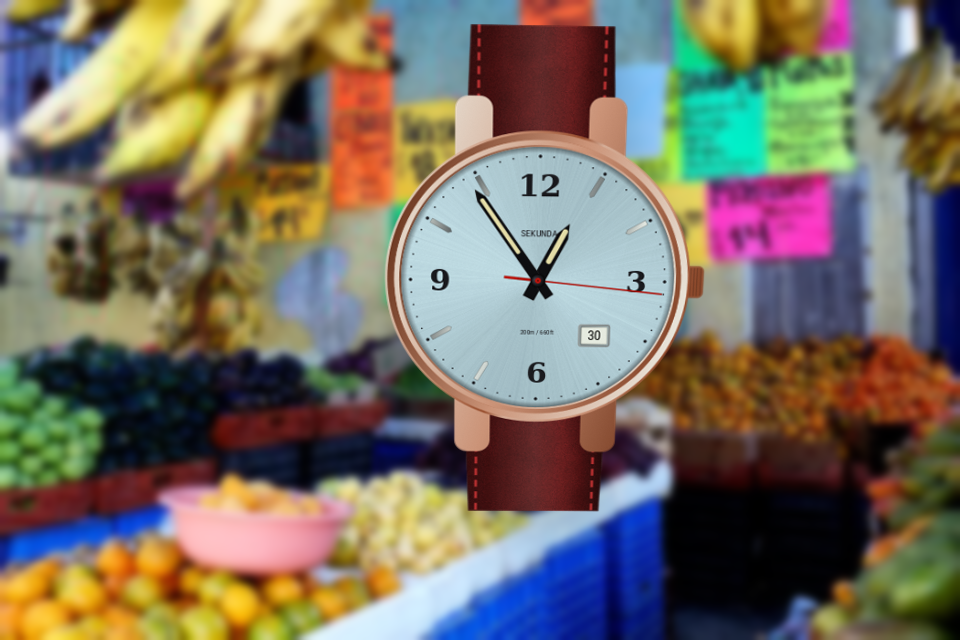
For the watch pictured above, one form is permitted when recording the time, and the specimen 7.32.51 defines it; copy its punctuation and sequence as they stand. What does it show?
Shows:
12.54.16
